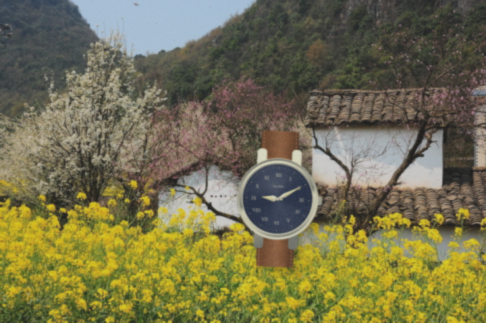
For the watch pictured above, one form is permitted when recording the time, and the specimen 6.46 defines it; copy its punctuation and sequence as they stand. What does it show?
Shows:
9.10
